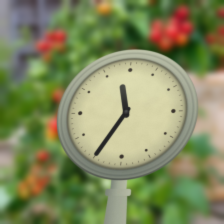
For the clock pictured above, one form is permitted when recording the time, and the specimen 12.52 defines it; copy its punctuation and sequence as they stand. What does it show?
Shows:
11.35
